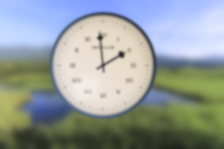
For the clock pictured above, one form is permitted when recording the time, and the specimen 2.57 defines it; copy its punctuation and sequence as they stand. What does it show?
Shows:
1.59
